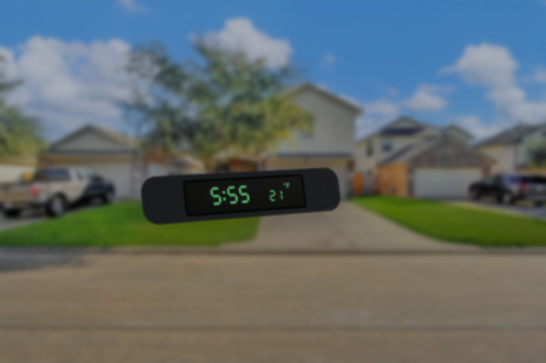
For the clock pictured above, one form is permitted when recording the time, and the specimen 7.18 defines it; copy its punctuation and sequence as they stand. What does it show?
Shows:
5.55
